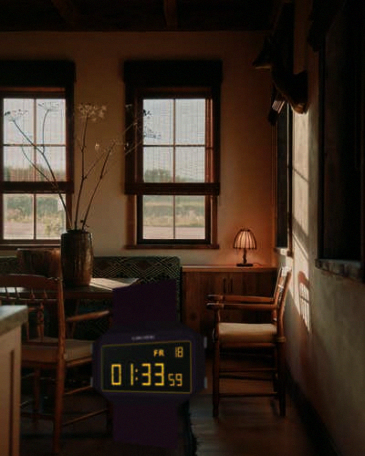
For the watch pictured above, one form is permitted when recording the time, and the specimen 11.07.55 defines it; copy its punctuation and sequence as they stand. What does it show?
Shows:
1.33.59
